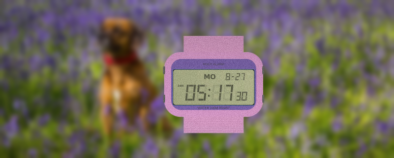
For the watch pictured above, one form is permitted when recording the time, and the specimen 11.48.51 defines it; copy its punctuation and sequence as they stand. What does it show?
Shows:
5.17.30
